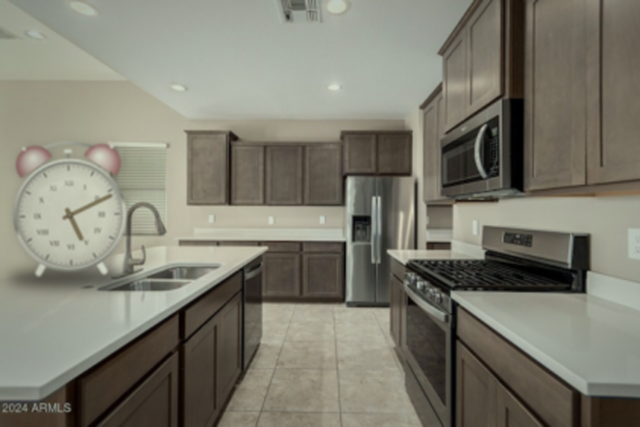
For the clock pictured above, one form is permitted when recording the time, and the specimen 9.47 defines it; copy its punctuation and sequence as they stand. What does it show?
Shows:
5.11
